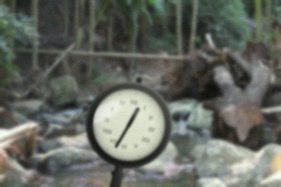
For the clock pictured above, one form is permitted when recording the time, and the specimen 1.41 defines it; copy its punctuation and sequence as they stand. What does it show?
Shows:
12.33
